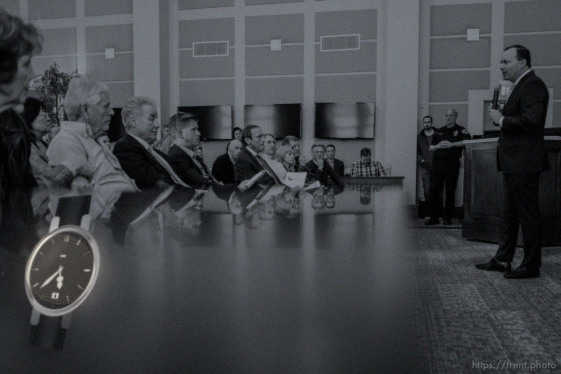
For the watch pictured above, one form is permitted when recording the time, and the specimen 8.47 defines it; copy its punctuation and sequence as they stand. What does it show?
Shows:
5.38
